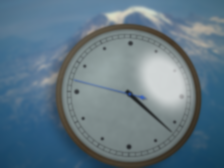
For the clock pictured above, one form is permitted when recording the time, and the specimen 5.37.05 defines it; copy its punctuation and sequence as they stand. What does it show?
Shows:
4.21.47
